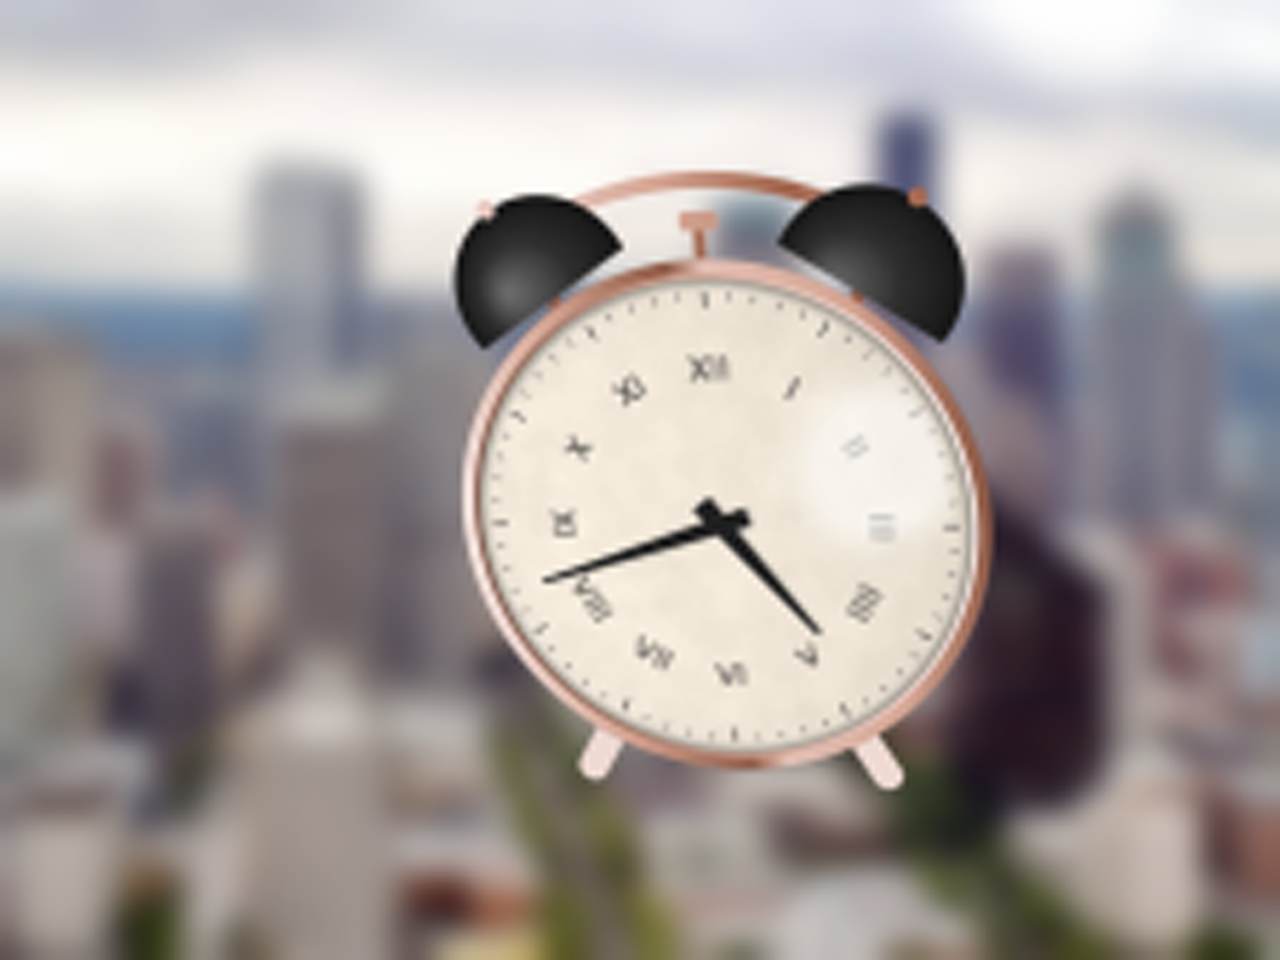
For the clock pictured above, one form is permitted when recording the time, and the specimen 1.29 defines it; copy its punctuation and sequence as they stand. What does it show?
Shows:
4.42
